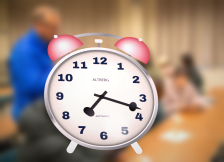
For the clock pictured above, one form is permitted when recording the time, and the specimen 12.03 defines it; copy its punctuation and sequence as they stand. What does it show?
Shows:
7.18
